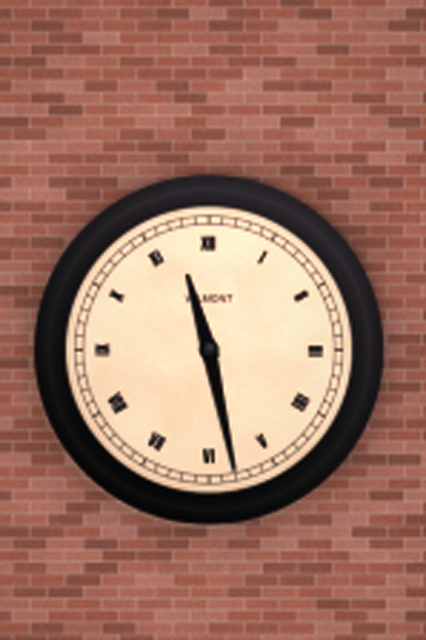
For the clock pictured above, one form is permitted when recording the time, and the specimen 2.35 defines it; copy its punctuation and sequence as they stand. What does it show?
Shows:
11.28
